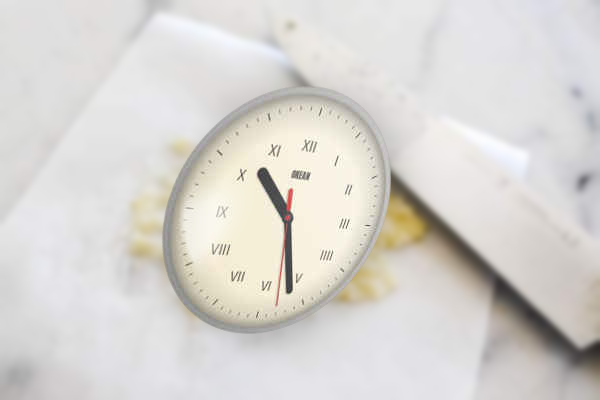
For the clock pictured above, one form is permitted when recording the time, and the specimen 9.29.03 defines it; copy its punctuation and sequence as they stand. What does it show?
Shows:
10.26.28
